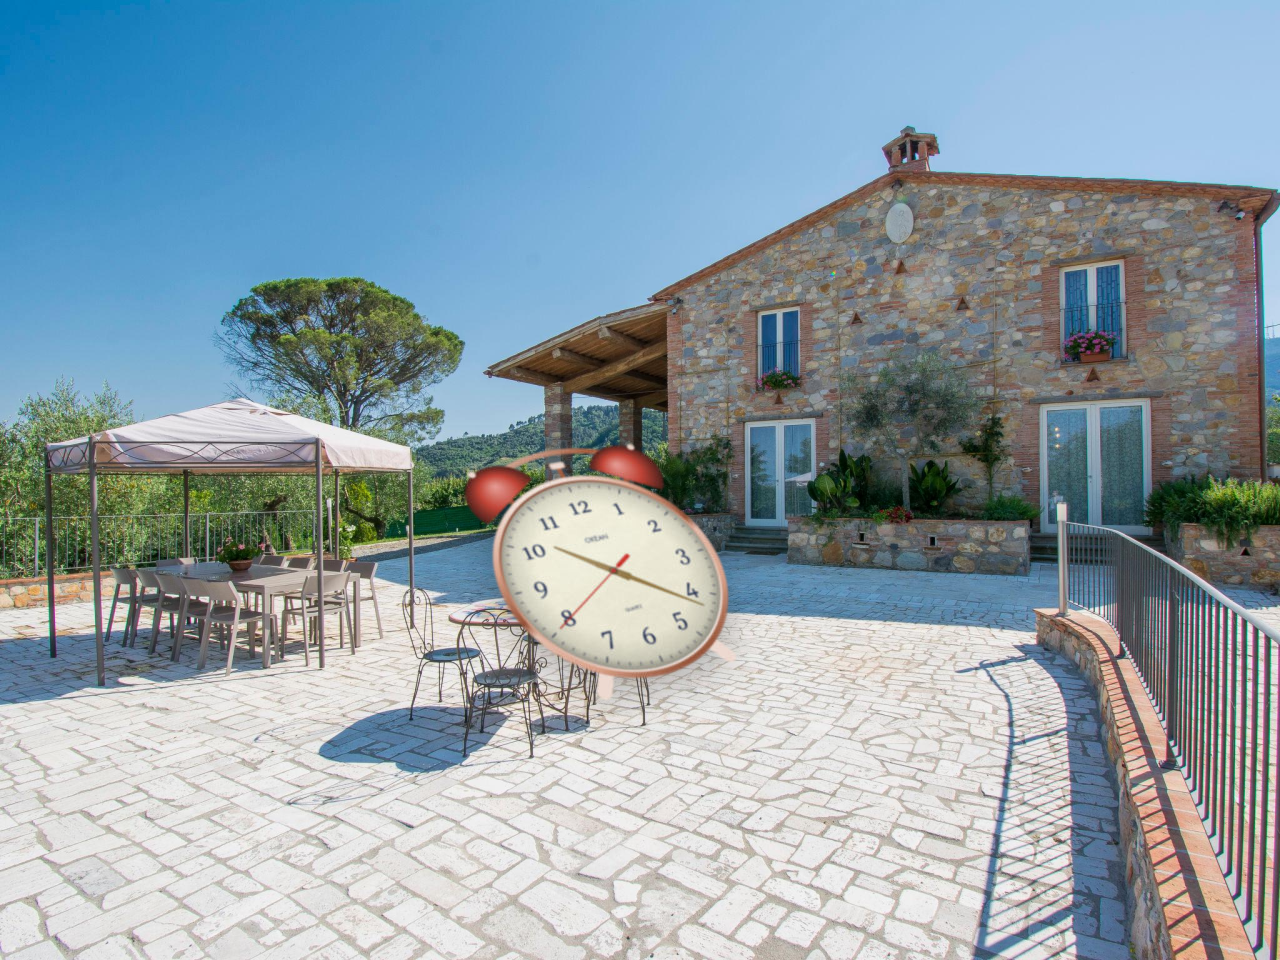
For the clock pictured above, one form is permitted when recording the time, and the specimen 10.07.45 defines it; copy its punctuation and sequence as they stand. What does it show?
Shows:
10.21.40
